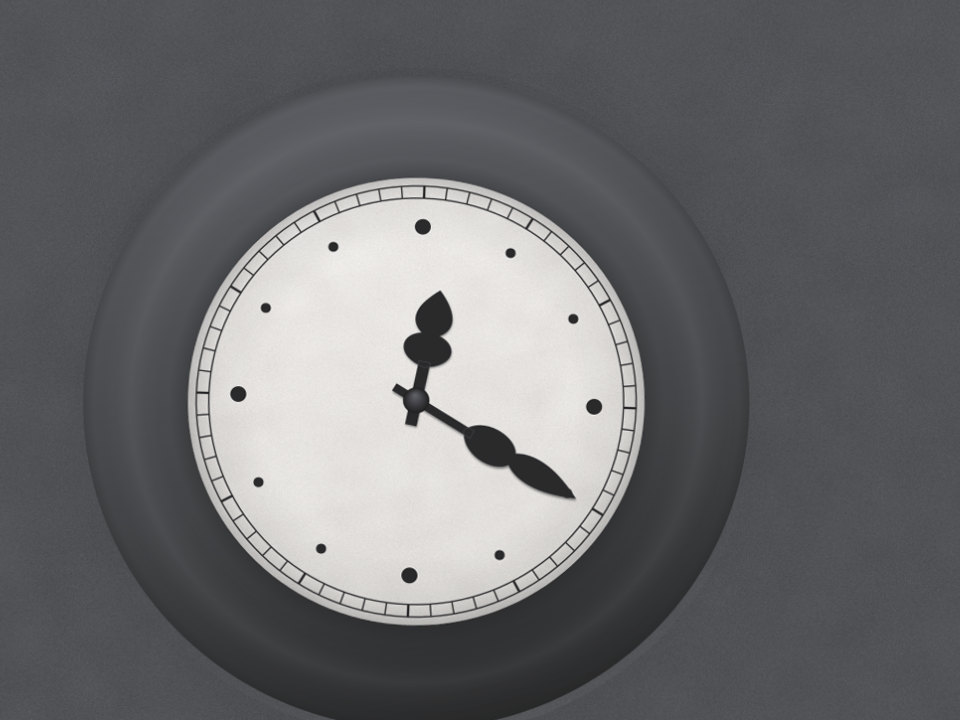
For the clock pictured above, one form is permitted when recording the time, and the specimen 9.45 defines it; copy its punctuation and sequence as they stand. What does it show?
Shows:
12.20
